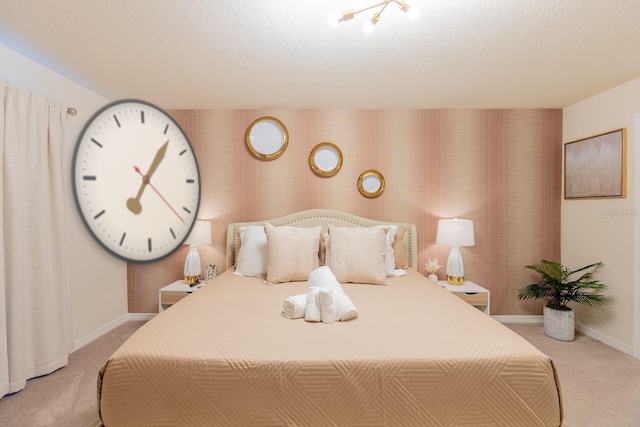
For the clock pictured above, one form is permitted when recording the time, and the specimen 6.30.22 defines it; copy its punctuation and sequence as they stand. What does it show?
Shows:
7.06.22
